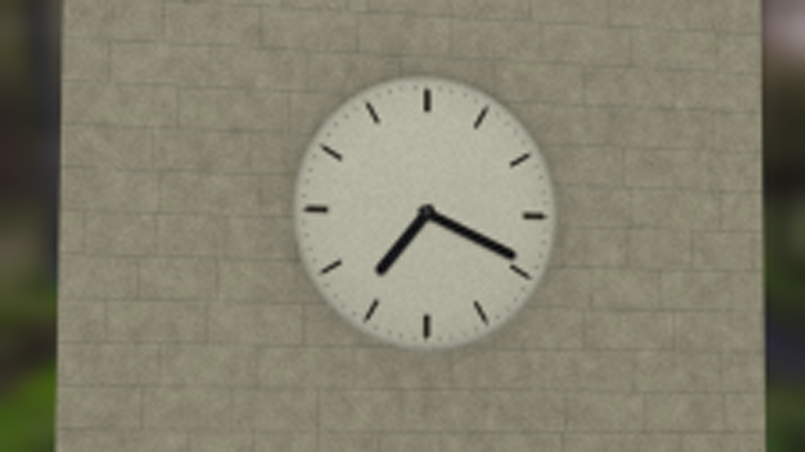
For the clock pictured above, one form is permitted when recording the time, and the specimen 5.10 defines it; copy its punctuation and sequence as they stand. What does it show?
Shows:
7.19
